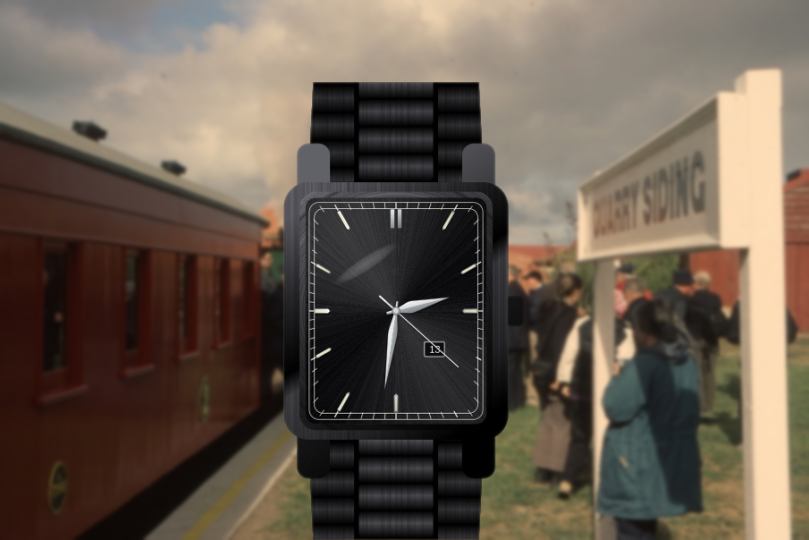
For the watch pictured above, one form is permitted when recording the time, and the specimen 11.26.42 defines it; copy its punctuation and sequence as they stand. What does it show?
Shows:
2.31.22
